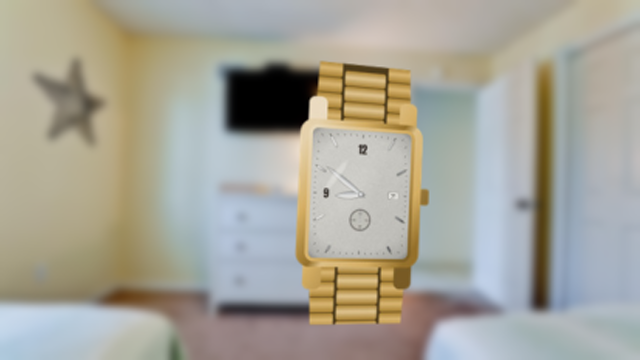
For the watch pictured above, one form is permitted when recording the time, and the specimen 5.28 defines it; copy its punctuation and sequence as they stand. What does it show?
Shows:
8.51
